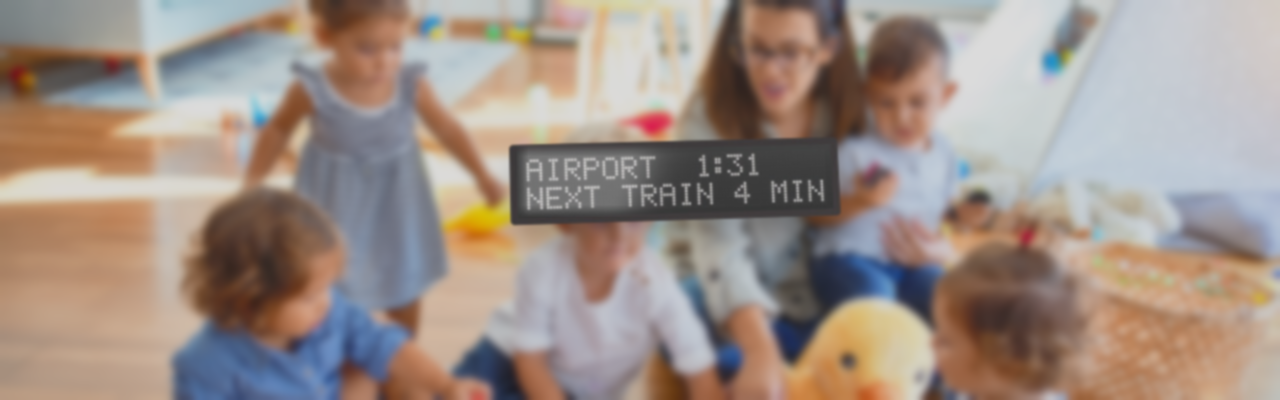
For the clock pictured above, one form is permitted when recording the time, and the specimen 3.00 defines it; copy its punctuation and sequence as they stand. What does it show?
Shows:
1.31
